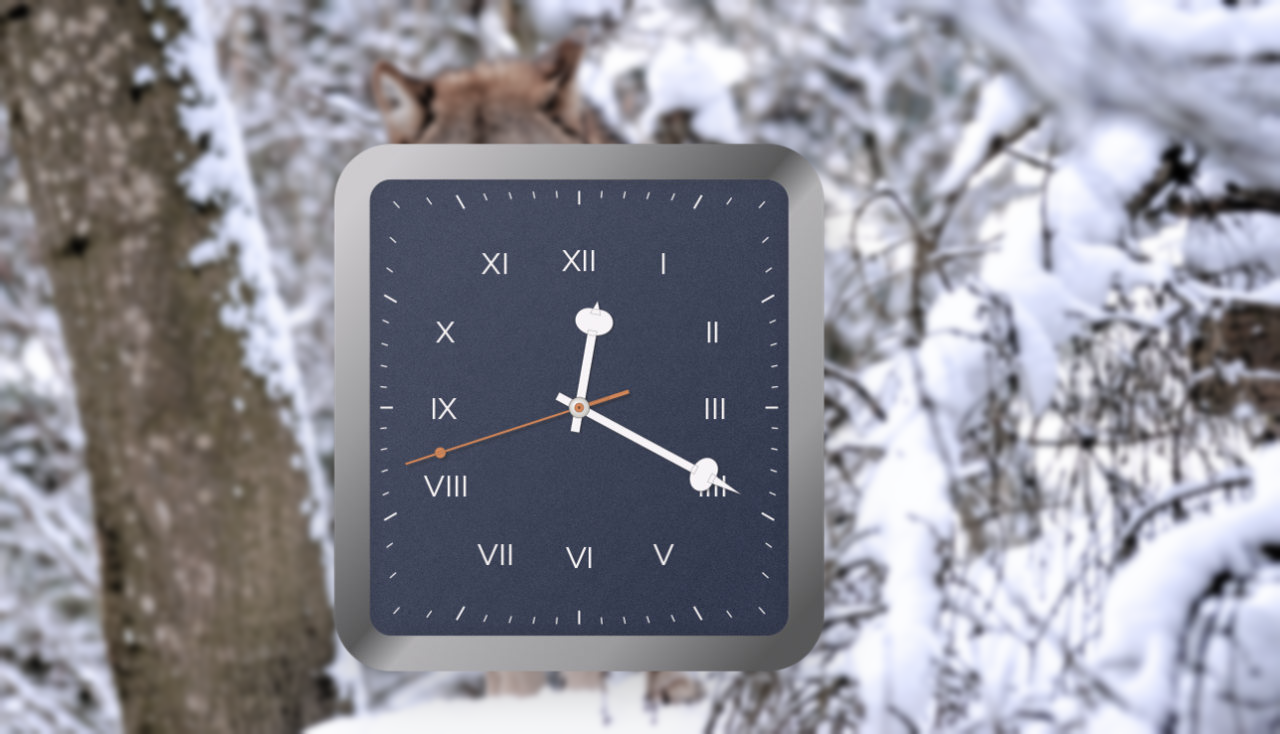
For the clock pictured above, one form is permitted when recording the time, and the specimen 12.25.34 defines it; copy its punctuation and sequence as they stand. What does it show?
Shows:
12.19.42
